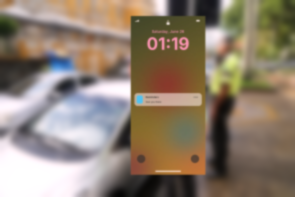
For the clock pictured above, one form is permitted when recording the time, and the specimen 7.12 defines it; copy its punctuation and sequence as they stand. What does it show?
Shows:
1.19
